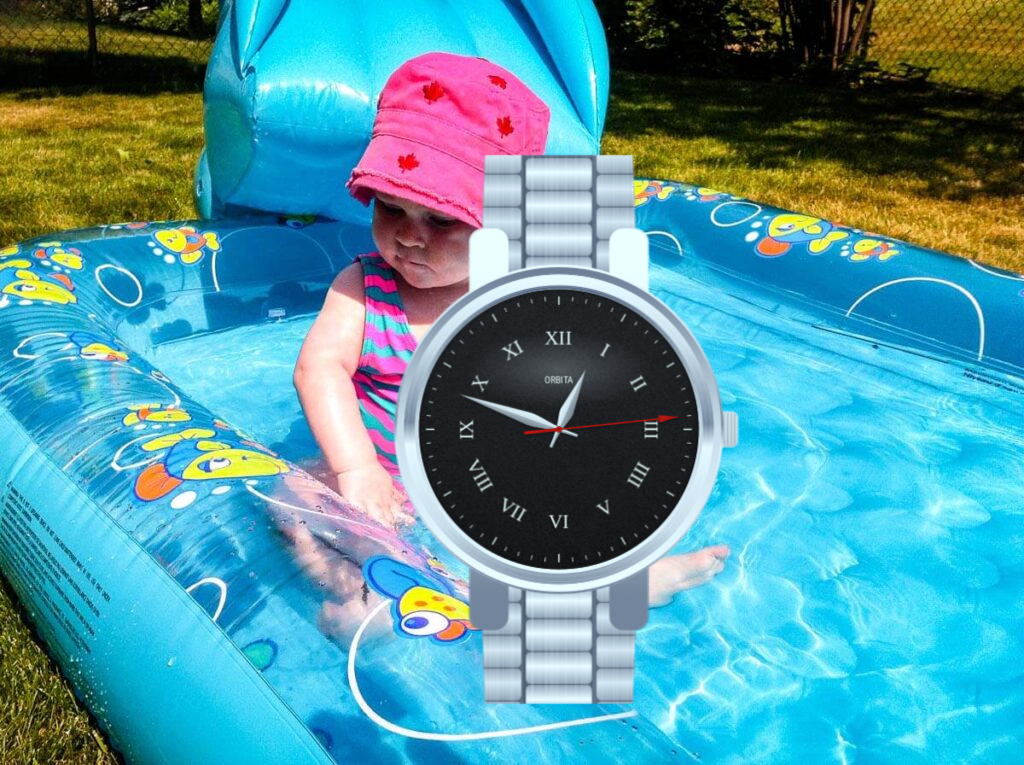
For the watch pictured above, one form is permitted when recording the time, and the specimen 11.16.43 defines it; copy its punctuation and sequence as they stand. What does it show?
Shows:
12.48.14
